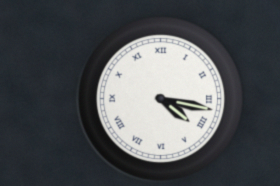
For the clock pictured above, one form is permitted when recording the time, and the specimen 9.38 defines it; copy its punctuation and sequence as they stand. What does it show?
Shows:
4.17
